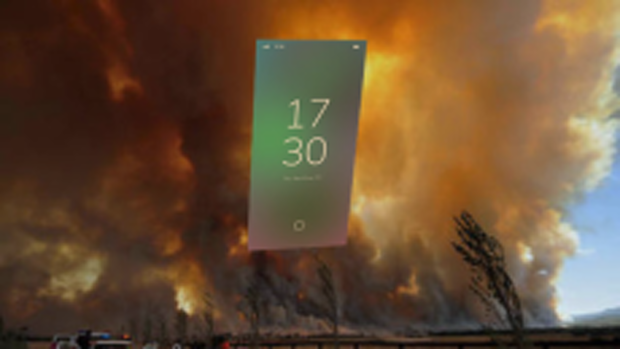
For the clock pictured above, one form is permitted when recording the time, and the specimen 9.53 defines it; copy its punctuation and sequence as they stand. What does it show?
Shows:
17.30
